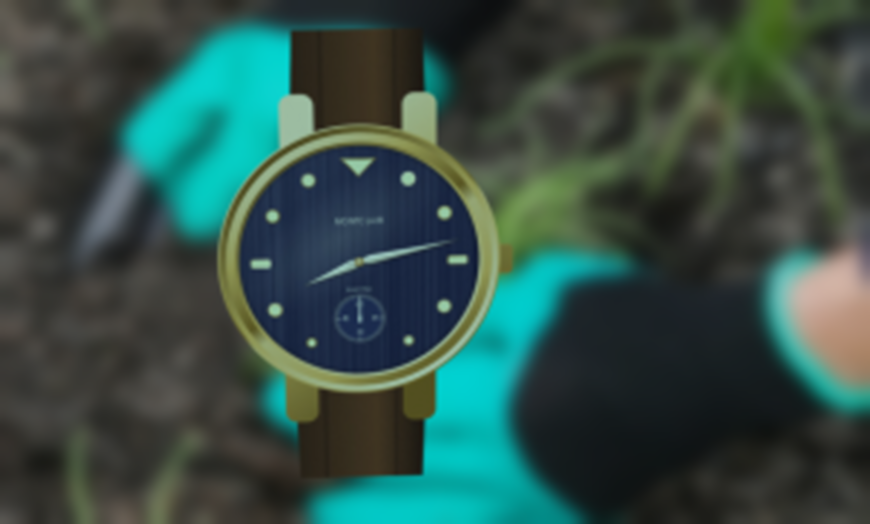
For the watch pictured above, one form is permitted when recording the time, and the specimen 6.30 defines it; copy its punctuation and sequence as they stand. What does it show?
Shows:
8.13
